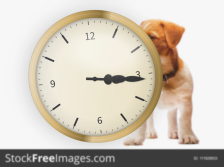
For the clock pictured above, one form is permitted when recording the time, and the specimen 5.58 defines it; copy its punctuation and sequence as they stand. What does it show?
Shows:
3.16
